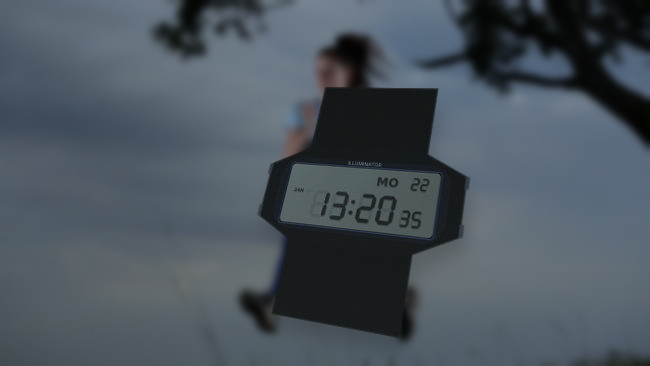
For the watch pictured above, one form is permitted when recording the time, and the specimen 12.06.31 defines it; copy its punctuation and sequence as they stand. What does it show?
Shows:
13.20.35
